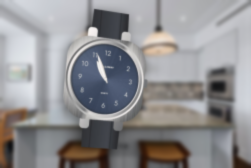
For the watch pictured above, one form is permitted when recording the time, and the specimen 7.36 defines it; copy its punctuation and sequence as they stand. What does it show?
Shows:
10.56
